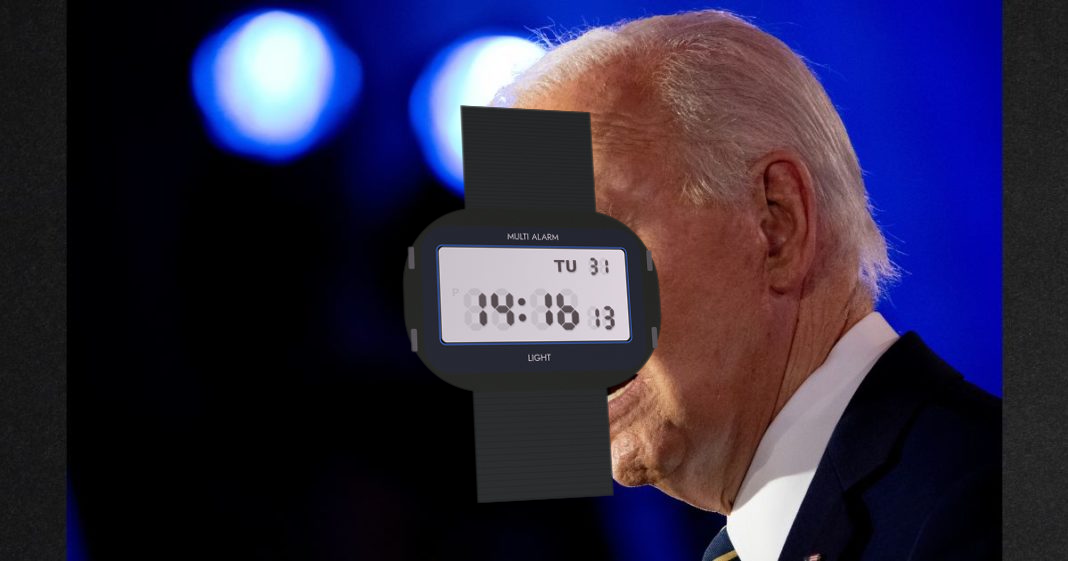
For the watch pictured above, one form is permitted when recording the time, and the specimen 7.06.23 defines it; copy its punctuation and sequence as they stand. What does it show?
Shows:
14.16.13
